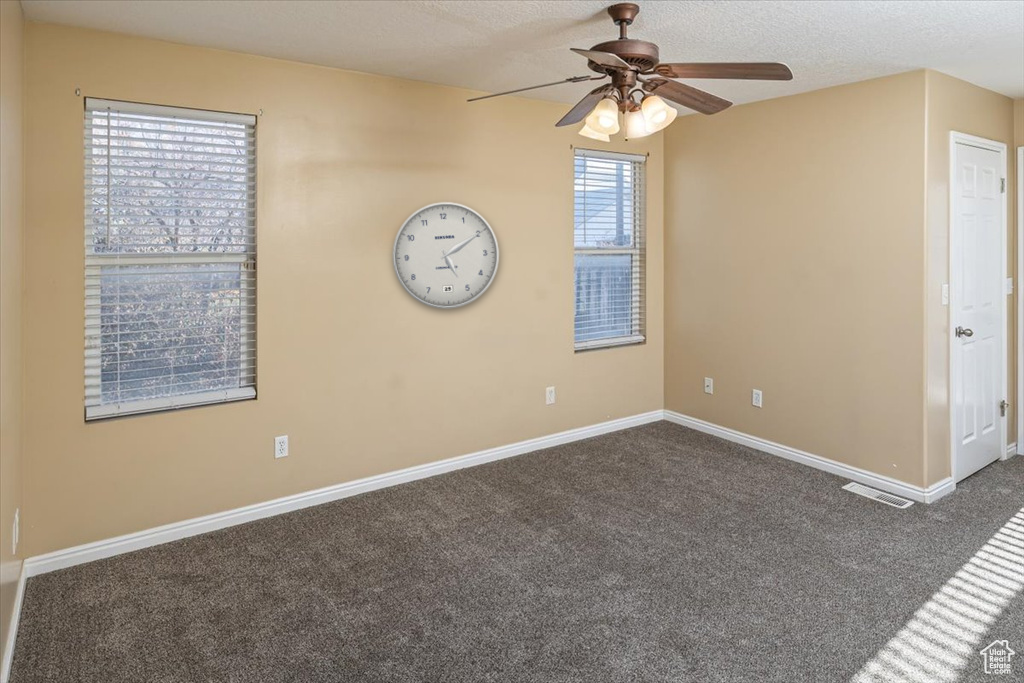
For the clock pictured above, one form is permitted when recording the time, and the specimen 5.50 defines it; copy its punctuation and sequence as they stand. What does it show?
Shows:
5.10
